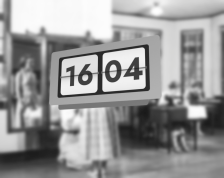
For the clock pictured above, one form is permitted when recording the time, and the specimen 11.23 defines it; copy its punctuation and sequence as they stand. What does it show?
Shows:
16.04
